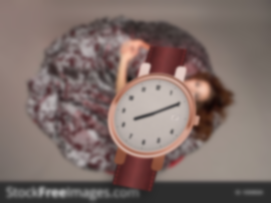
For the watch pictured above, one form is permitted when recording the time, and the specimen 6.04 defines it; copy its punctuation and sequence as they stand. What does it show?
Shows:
8.10
